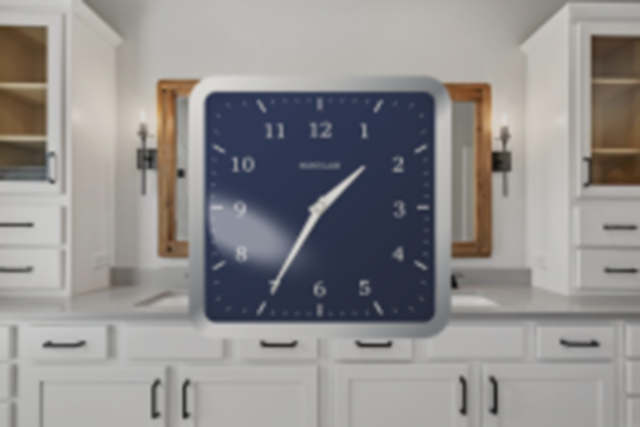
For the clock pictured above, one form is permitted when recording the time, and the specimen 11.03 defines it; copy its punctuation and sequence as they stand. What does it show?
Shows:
1.35
